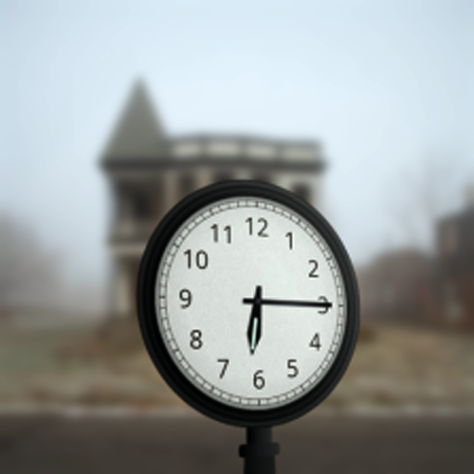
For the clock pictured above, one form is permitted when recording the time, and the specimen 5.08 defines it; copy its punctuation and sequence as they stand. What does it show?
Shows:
6.15
